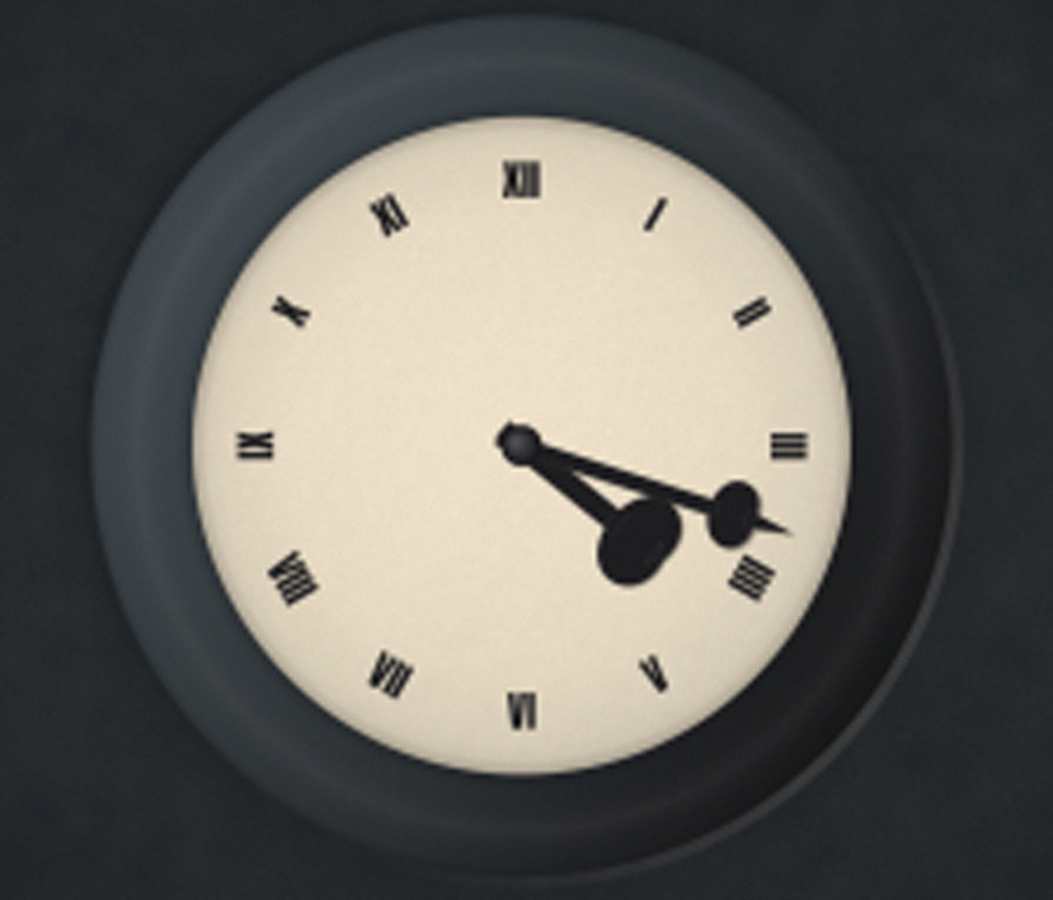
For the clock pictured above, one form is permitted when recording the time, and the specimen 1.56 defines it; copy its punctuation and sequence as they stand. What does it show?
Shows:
4.18
